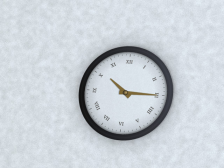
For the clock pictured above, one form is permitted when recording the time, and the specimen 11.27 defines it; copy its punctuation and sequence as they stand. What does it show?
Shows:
10.15
